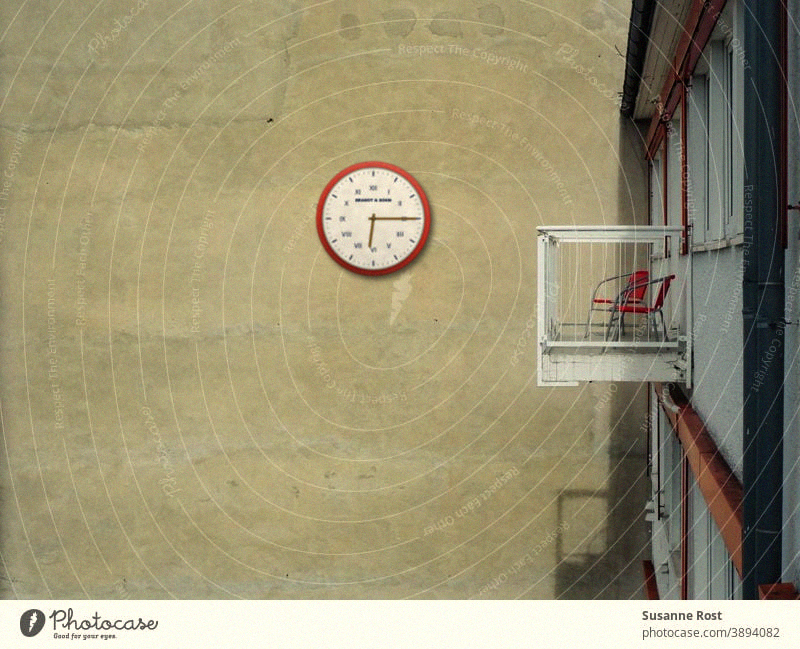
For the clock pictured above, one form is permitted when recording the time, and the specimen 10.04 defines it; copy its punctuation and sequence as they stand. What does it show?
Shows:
6.15
